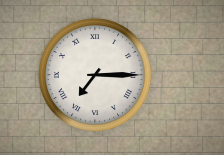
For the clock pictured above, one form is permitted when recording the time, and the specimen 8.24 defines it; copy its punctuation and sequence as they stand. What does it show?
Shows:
7.15
